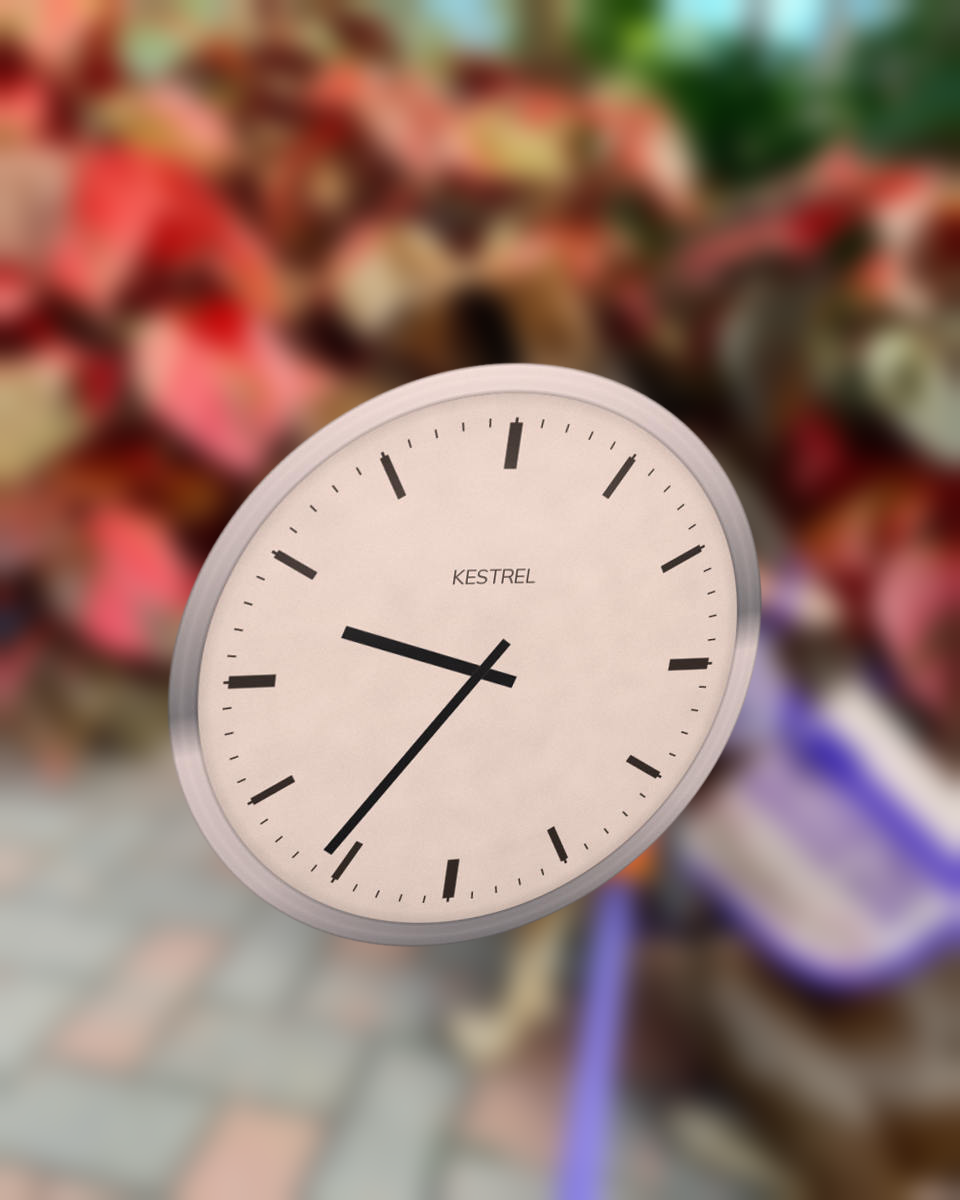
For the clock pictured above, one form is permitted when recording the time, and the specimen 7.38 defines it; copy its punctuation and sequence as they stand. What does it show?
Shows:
9.36
